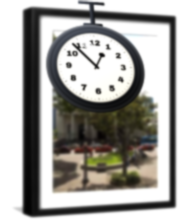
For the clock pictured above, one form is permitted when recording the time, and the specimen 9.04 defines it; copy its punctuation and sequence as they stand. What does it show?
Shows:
12.53
